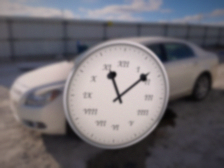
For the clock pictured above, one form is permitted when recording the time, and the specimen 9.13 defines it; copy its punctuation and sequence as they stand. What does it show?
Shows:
11.08
